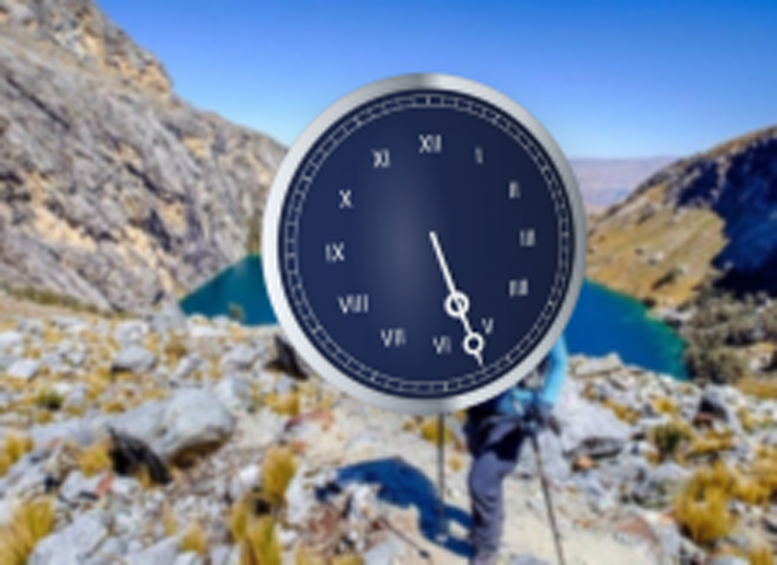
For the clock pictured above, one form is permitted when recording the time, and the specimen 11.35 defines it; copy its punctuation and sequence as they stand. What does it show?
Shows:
5.27
